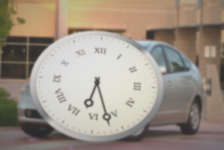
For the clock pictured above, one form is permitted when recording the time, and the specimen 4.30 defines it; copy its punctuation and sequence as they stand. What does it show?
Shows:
6.27
